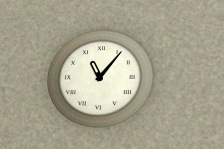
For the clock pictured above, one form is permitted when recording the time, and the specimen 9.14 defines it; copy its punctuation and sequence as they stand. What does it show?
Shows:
11.06
